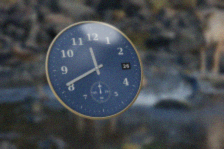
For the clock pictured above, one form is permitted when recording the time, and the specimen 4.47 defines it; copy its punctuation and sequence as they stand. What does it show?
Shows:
11.41
